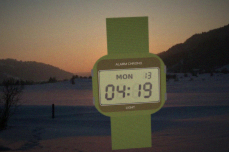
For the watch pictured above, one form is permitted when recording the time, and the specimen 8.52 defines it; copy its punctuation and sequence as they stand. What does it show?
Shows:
4.19
